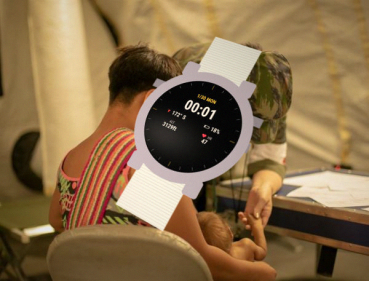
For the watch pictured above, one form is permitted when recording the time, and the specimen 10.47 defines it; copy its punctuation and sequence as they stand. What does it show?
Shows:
0.01
